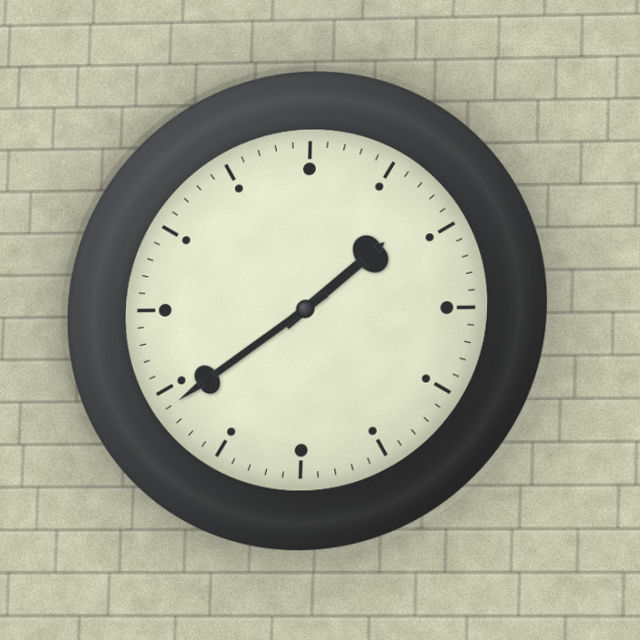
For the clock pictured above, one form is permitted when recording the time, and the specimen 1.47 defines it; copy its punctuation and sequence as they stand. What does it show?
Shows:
1.39
